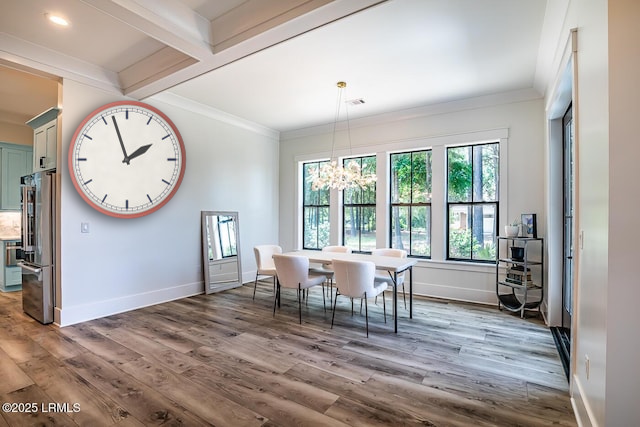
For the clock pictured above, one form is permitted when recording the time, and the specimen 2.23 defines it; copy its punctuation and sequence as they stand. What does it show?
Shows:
1.57
